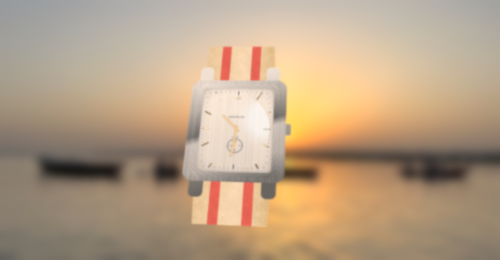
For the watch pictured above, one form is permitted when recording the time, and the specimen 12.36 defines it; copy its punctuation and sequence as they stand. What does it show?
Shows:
10.31
